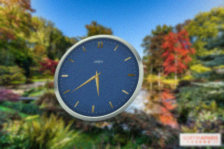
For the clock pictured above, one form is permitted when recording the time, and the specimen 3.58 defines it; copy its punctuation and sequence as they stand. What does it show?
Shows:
5.39
